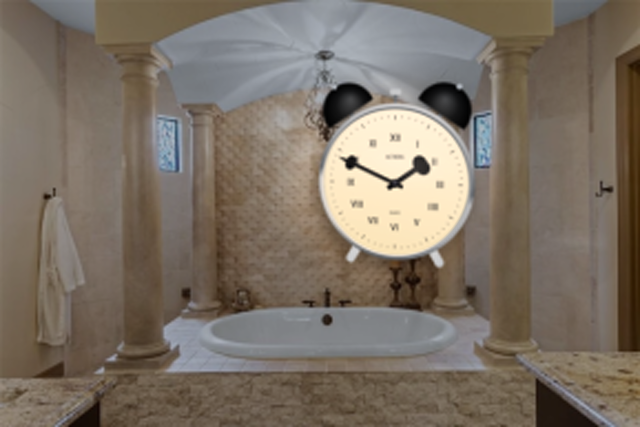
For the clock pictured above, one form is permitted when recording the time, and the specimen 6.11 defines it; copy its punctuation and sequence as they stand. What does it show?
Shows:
1.49
